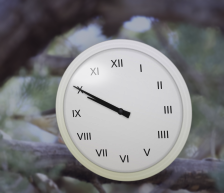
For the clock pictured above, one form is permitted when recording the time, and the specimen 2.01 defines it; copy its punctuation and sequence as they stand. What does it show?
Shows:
9.50
